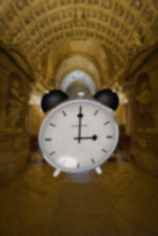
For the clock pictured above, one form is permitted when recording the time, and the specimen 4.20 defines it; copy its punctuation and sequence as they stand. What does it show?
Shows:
3.00
